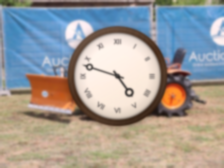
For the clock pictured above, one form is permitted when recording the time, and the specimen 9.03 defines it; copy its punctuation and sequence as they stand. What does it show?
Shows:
4.48
